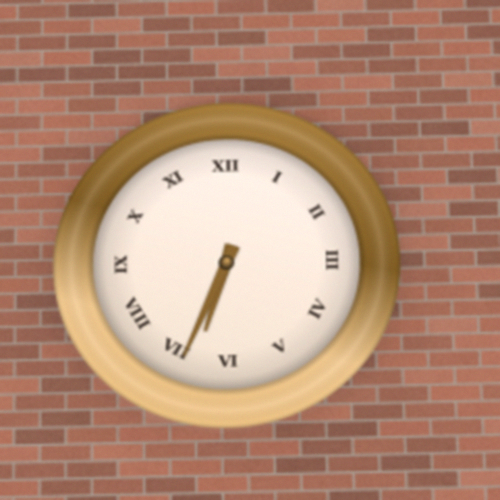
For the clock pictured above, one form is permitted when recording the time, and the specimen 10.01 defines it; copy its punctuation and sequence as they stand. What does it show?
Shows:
6.34
